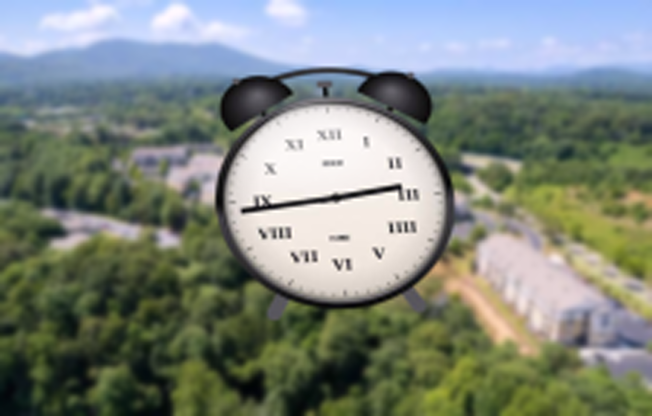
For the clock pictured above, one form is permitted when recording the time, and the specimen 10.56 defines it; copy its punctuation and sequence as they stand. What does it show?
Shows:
2.44
